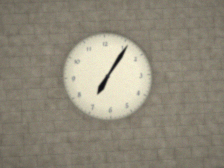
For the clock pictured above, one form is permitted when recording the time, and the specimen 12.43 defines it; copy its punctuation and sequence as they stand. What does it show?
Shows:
7.06
